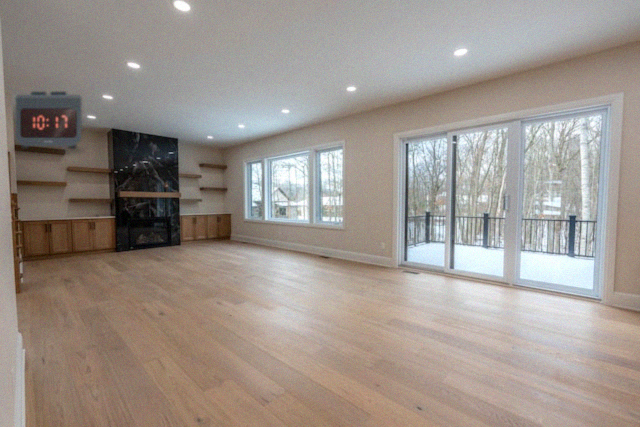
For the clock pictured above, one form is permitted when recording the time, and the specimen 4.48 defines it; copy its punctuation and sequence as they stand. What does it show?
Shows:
10.17
